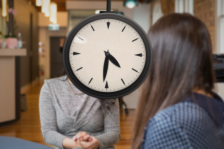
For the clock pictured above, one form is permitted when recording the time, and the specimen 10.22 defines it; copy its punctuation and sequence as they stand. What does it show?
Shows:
4.31
